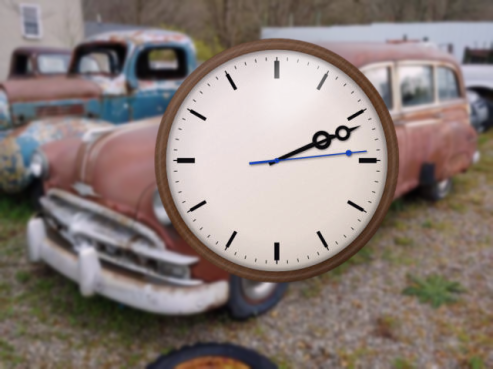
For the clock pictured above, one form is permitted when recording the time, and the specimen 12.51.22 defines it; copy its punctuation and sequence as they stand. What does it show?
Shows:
2.11.14
